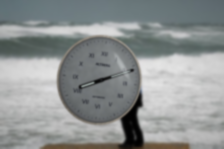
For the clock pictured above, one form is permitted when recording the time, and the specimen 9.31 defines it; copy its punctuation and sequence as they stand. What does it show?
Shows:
8.11
